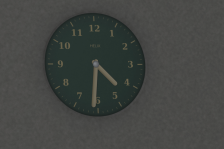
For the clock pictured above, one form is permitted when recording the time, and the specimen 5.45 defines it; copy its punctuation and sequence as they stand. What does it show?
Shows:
4.31
